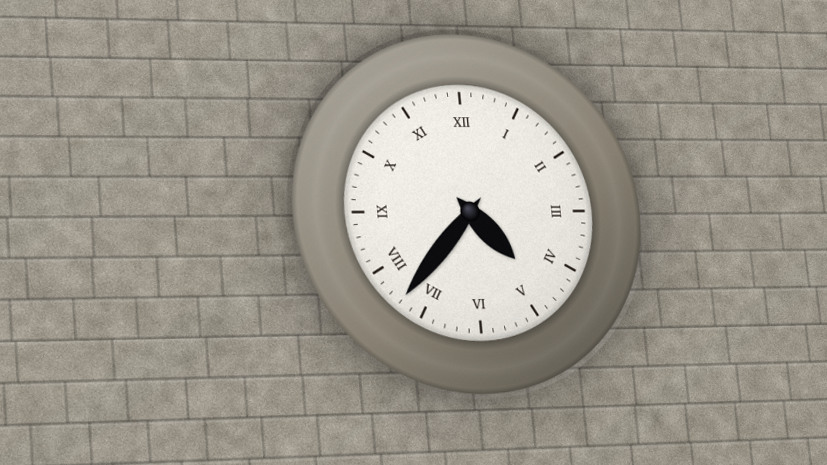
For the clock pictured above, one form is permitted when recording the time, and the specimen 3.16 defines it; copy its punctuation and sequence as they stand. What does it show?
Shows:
4.37
